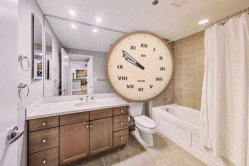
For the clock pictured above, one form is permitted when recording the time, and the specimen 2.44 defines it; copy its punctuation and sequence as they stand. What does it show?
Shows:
9.51
